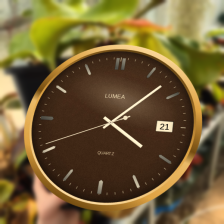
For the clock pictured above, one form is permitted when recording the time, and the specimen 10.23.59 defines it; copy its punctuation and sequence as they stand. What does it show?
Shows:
4.07.41
